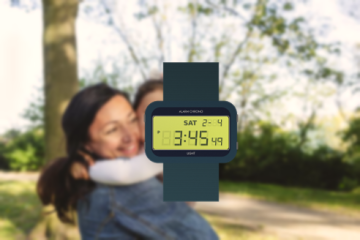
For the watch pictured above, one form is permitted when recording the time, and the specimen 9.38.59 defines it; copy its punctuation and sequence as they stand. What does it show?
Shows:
3.45.49
